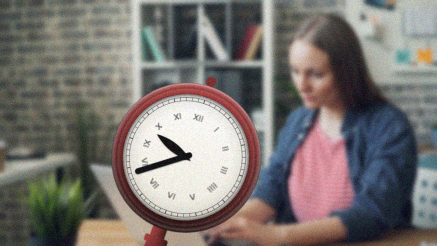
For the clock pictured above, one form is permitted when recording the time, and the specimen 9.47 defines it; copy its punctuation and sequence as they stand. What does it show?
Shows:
9.39
